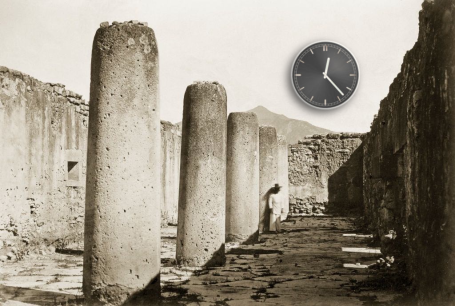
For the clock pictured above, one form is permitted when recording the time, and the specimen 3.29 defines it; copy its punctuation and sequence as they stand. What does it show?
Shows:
12.23
